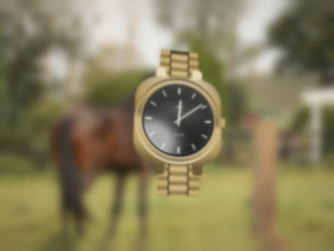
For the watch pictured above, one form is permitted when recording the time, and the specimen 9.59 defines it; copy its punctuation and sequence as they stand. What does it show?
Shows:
12.09
